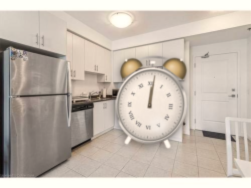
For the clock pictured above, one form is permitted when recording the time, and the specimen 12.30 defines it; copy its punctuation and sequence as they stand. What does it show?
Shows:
12.01
